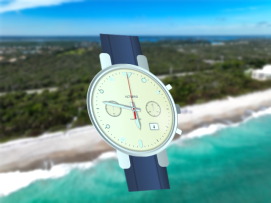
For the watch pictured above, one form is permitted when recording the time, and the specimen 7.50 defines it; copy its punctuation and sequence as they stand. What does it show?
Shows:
5.47
